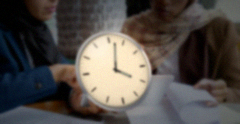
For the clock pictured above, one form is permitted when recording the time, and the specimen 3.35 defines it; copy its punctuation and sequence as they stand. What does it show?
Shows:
4.02
